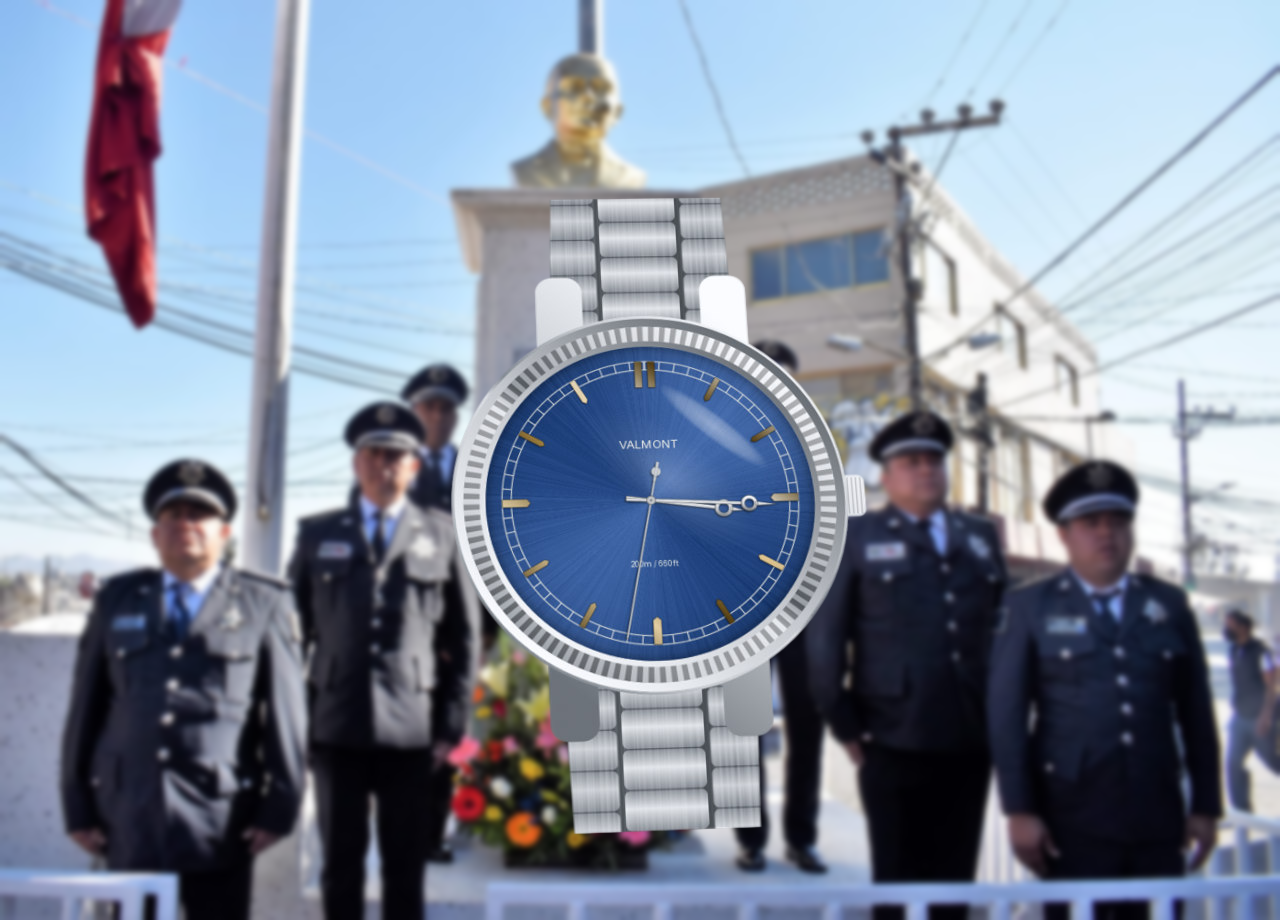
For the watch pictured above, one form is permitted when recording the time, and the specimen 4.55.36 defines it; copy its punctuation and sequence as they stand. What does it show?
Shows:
3.15.32
